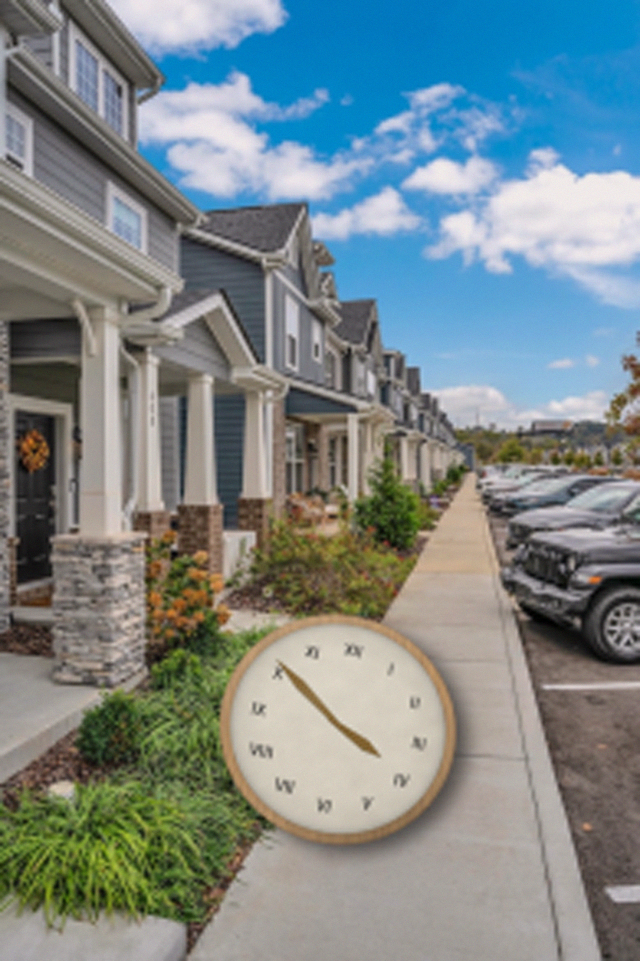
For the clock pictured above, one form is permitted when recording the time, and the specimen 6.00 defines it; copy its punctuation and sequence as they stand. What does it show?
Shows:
3.51
